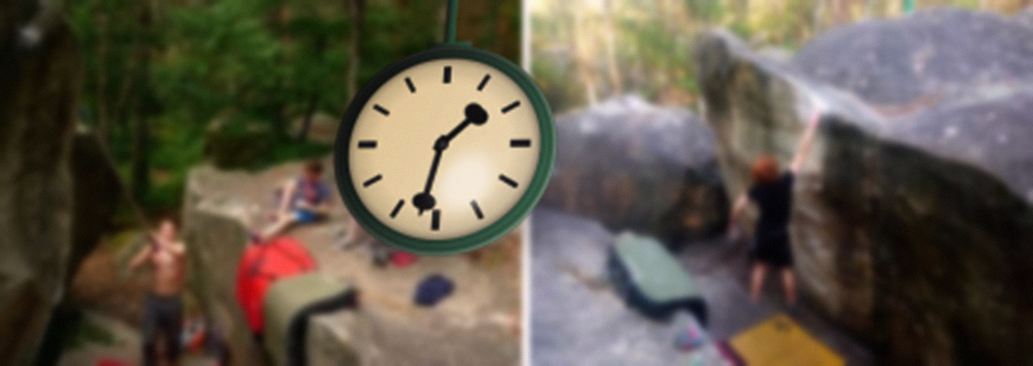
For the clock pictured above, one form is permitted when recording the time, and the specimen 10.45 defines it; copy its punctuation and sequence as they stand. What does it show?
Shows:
1.32
